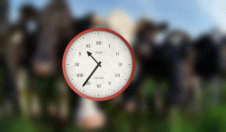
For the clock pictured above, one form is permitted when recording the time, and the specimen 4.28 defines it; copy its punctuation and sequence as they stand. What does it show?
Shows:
10.36
